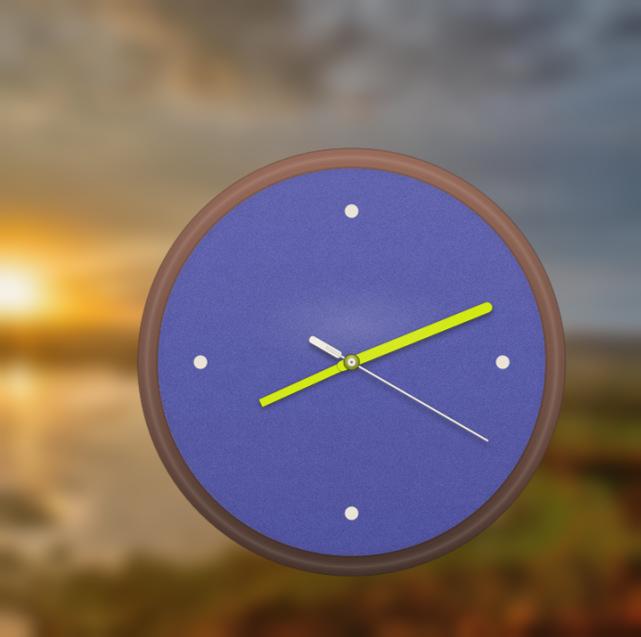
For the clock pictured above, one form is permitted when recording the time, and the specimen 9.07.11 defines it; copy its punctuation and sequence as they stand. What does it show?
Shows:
8.11.20
